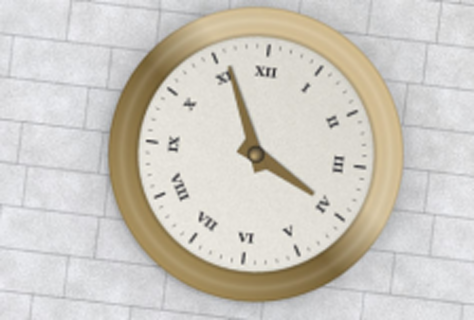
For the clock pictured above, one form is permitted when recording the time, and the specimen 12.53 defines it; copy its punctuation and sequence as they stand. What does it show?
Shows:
3.56
